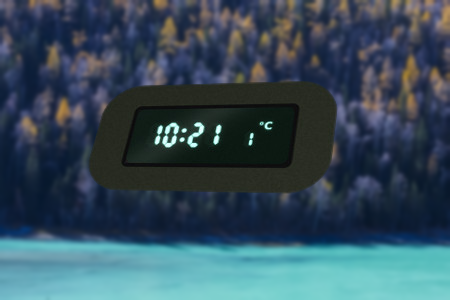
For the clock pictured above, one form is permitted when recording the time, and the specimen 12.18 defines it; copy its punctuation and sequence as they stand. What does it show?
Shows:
10.21
